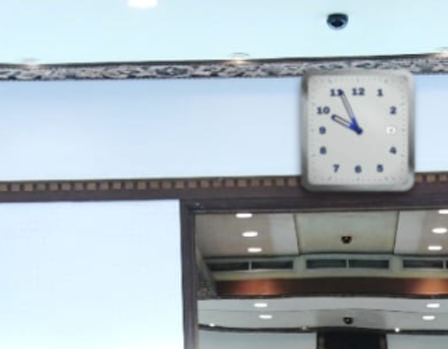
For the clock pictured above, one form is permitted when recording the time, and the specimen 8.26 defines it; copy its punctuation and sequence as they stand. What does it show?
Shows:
9.56
